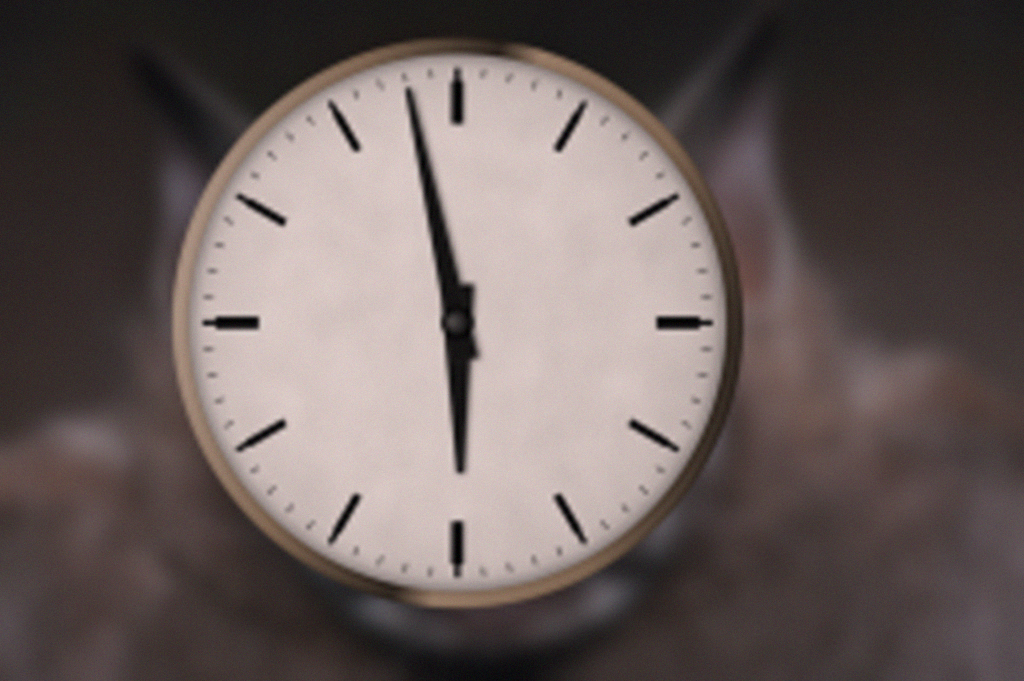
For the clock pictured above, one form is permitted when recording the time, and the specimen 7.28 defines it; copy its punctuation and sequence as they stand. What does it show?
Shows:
5.58
